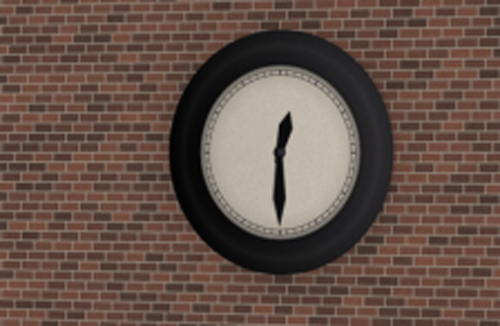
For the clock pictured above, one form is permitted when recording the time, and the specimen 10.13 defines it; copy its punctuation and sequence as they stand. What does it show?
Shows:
12.30
